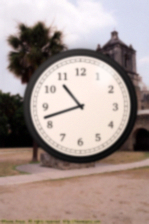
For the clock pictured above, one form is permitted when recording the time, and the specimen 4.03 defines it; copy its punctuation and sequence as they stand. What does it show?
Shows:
10.42
